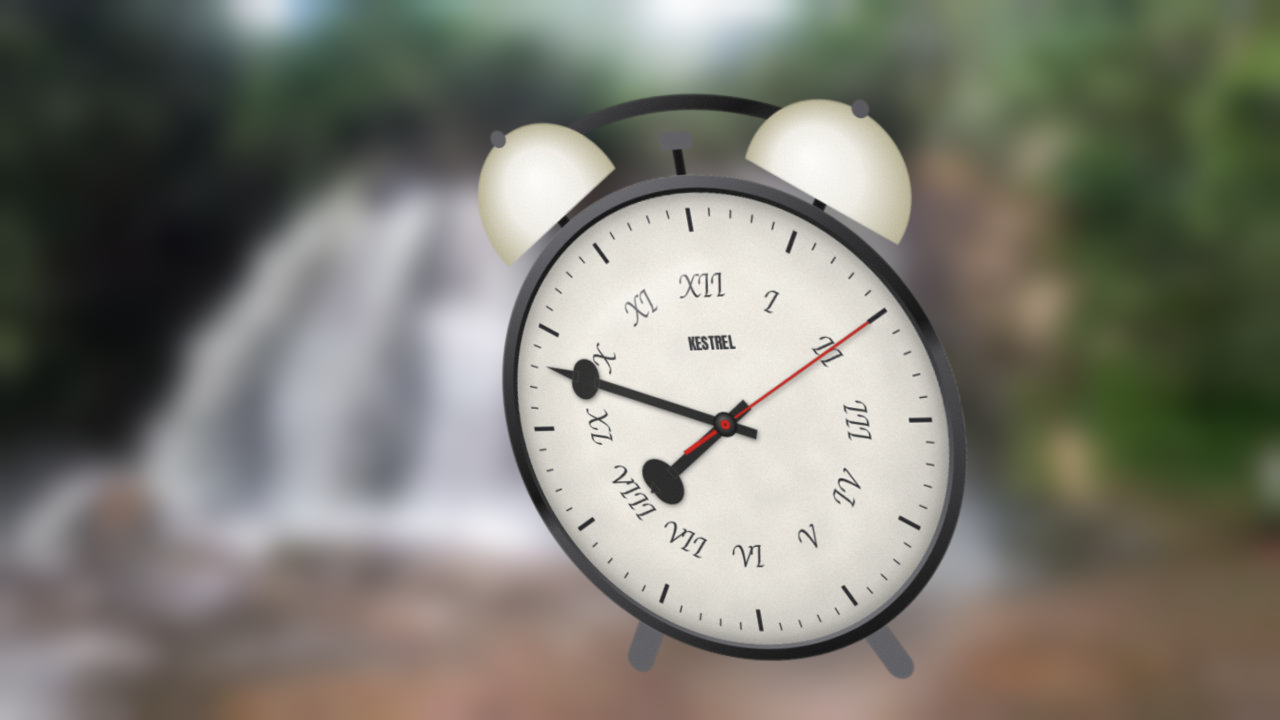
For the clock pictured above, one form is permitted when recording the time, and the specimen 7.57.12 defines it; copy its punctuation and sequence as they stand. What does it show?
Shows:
7.48.10
